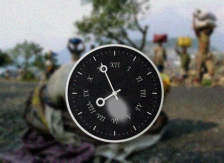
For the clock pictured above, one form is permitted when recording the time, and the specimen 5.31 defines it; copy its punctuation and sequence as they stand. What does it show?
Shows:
7.56
